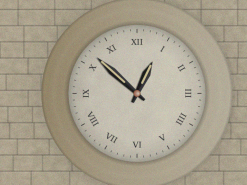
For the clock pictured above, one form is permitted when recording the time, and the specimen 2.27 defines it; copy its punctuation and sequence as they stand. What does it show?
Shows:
12.52
